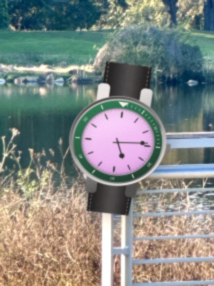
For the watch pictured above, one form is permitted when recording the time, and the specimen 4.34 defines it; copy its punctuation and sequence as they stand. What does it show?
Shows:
5.14
